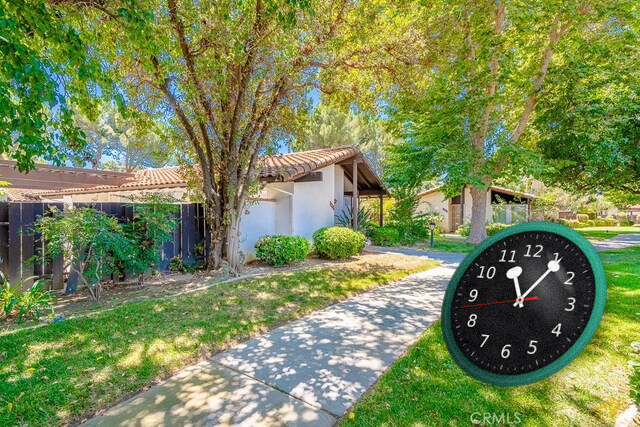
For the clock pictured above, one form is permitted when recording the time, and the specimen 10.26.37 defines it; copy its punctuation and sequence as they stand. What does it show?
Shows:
11.05.43
